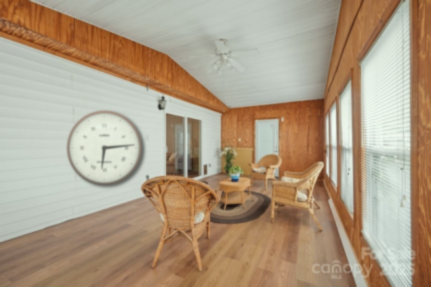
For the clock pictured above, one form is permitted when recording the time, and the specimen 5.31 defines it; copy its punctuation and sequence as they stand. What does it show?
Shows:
6.14
